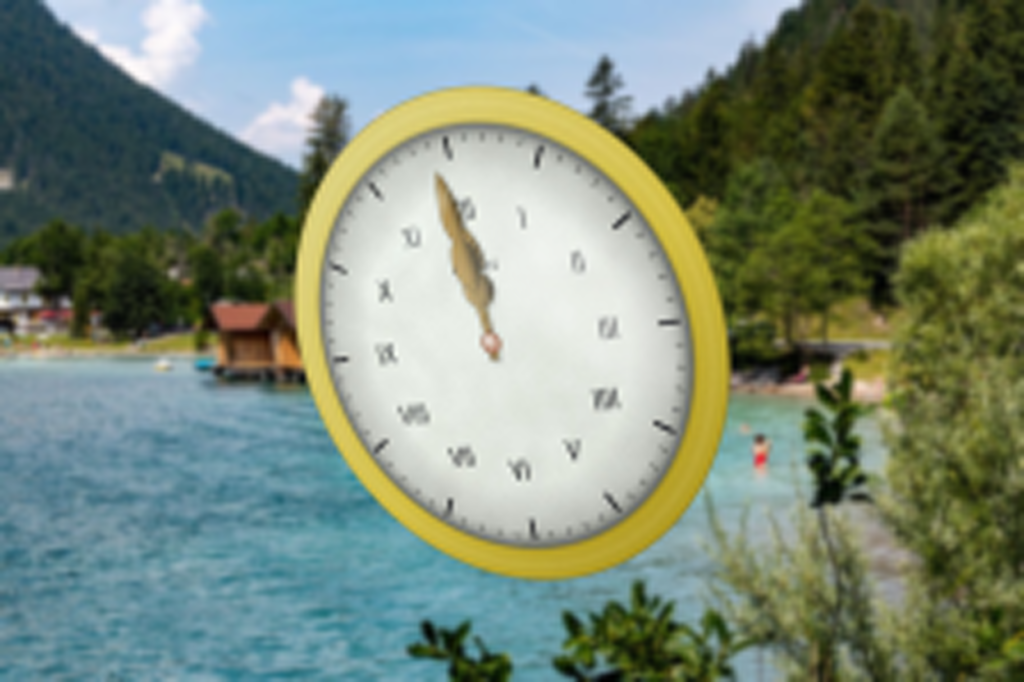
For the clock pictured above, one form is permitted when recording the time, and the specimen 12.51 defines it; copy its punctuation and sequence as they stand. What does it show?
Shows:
11.59
